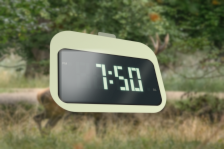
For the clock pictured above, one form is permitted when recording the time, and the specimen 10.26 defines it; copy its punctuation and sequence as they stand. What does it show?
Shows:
7.50
